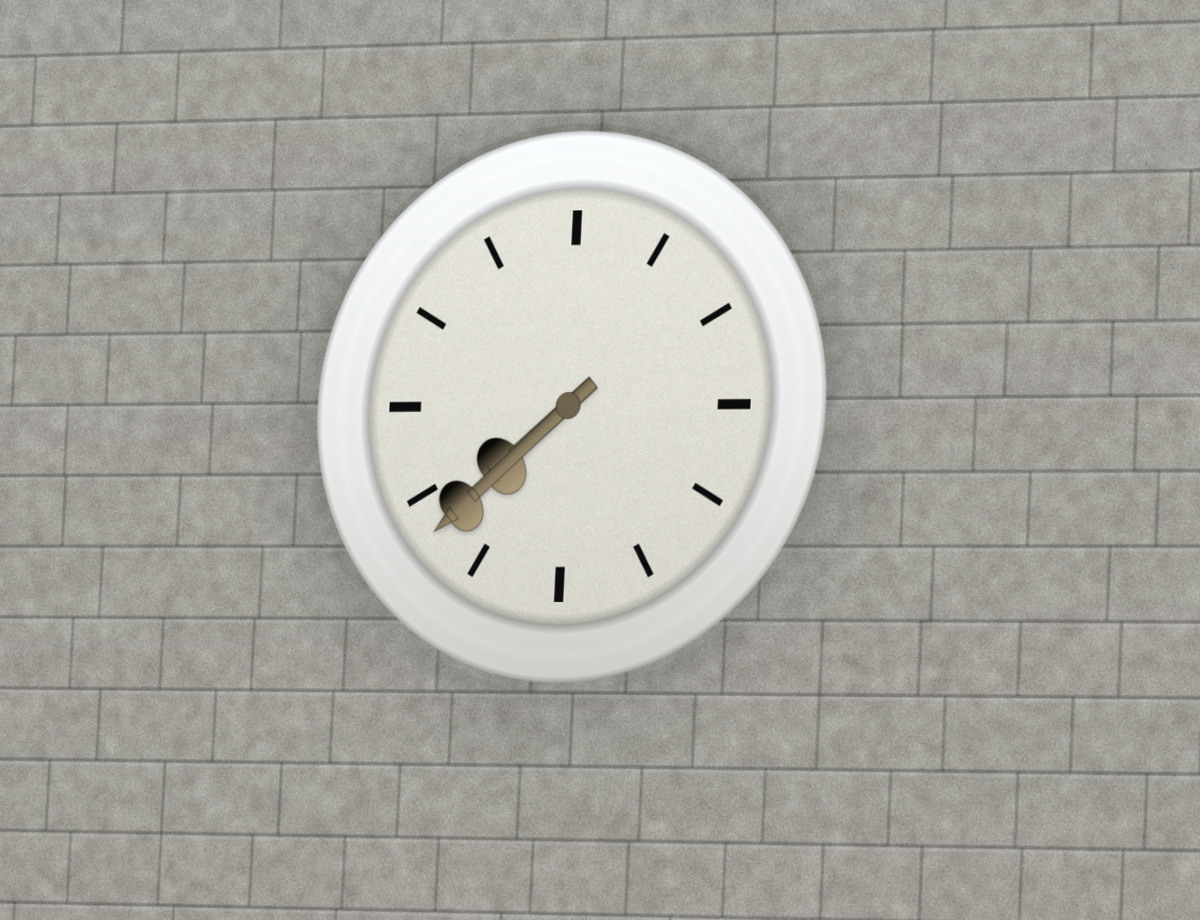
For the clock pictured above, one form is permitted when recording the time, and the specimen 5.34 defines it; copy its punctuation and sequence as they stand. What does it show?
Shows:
7.38
